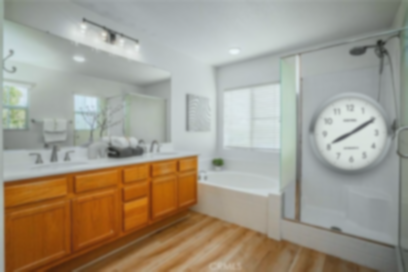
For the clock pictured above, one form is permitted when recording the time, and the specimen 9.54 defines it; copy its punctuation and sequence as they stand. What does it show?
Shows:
8.10
